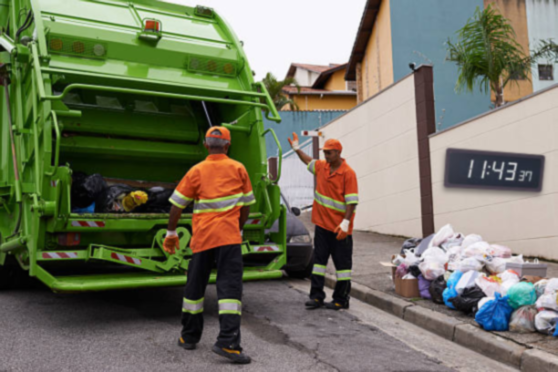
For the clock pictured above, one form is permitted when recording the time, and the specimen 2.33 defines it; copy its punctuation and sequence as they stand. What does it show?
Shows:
11.43
